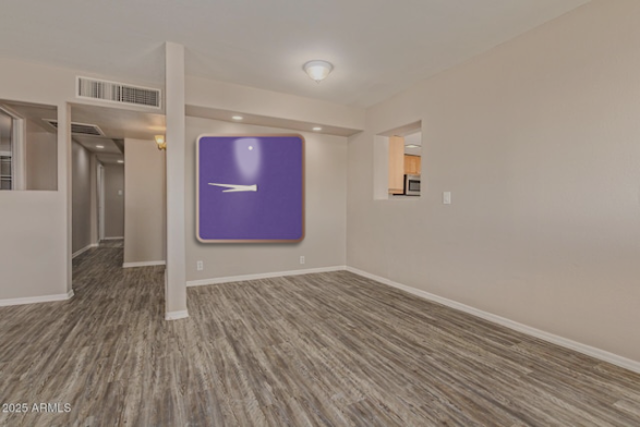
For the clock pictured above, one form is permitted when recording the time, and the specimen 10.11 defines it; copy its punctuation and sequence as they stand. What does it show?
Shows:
8.46
